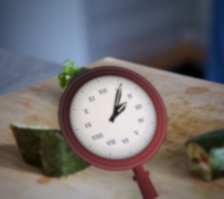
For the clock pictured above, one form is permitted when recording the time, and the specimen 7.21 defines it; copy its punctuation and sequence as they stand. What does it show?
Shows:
2.06
